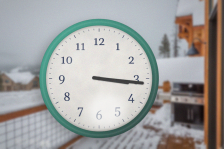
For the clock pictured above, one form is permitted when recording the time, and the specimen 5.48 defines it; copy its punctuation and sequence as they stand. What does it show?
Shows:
3.16
